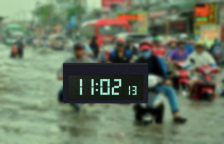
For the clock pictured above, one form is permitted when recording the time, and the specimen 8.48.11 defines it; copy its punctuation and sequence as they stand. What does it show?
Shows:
11.02.13
